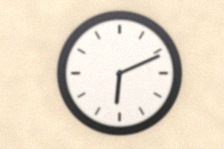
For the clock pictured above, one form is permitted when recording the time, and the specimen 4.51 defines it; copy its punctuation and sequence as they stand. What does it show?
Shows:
6.11
